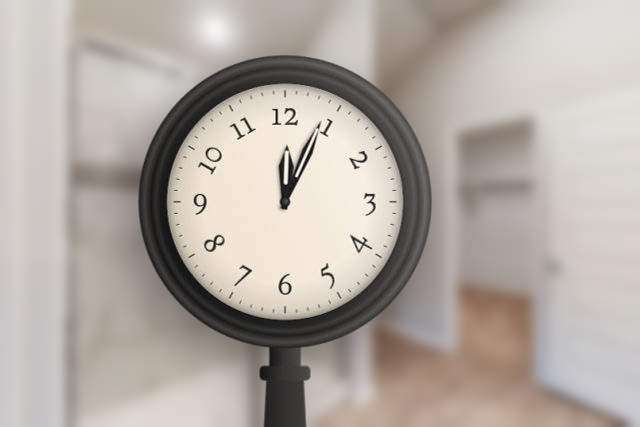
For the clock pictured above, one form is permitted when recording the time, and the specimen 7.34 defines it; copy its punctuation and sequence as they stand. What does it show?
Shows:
12.04
